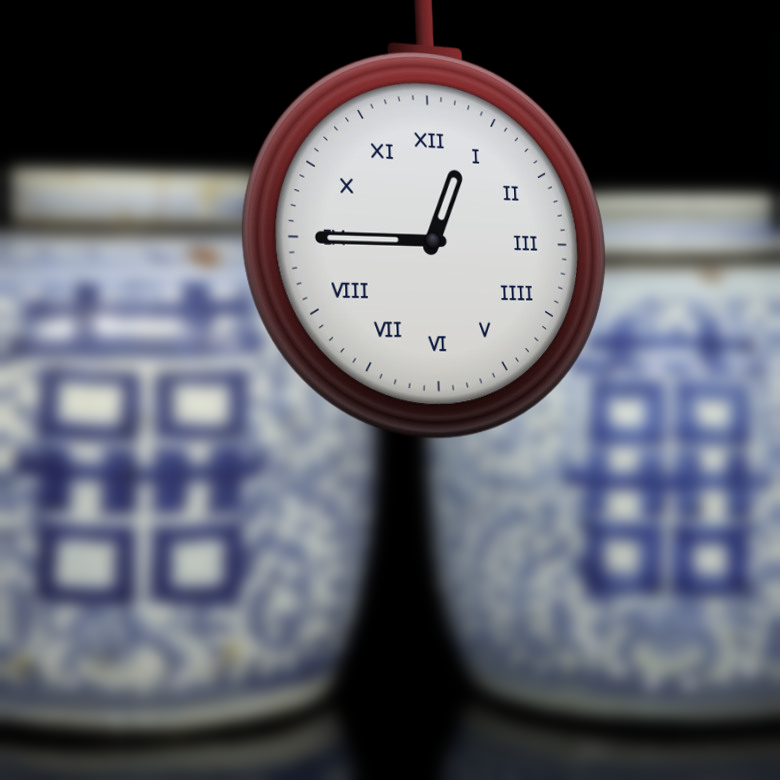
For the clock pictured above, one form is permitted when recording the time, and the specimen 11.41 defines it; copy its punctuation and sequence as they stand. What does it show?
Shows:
12.45
